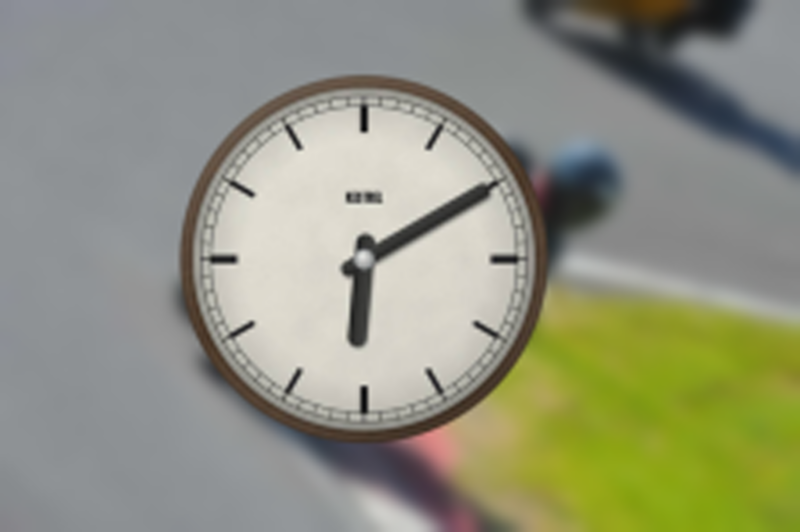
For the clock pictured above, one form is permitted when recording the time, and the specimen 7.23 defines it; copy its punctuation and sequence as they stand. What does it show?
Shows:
6.10
